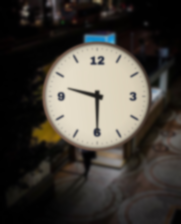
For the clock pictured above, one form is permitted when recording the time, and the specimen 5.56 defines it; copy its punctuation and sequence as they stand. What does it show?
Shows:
9.30
